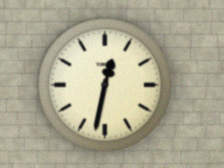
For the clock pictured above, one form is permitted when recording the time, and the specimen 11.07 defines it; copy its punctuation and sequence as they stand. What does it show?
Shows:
12.32
